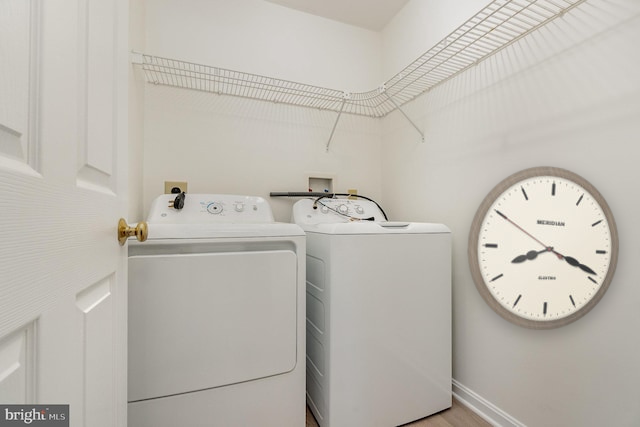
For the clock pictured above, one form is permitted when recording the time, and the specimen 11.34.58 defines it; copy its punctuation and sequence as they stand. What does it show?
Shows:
8.18.50
